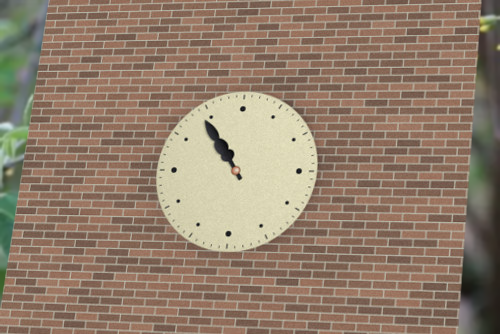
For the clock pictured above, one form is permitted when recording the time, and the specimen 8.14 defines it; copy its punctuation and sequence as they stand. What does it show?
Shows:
10.54
